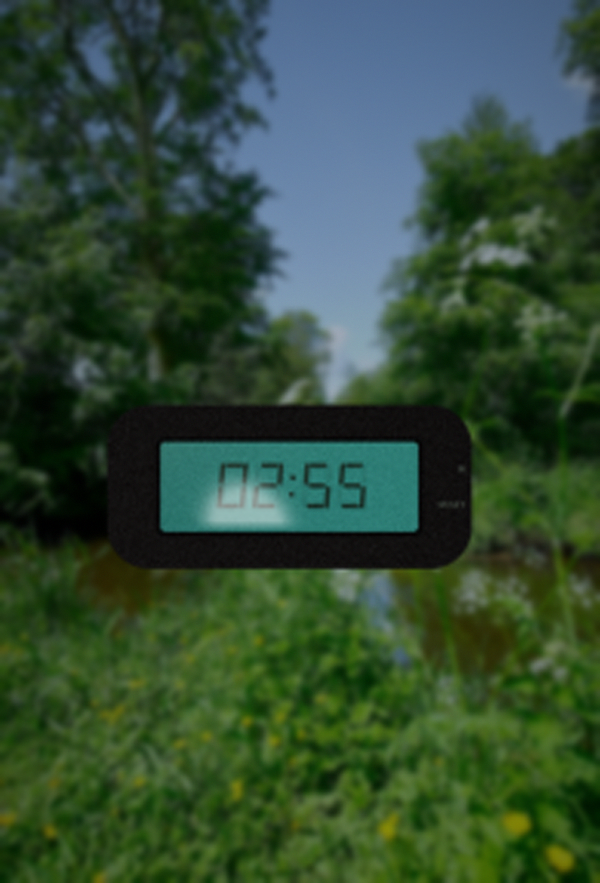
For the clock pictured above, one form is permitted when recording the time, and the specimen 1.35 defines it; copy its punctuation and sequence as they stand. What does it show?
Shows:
2.55
